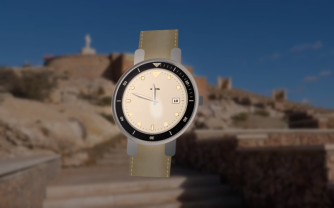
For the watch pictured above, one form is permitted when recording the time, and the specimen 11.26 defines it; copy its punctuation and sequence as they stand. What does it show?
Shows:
11.48
